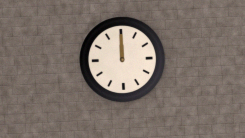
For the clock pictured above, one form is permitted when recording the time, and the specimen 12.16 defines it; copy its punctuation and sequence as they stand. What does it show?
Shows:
12.00
